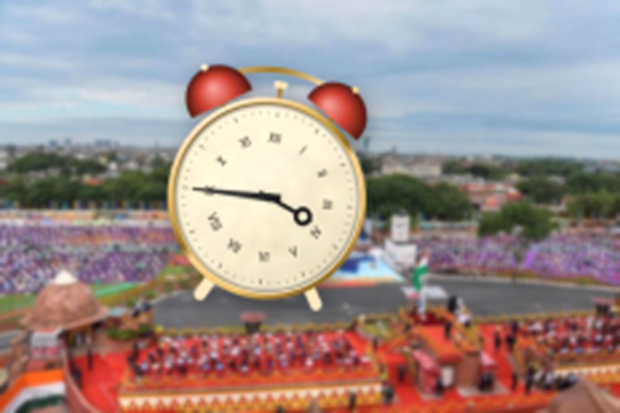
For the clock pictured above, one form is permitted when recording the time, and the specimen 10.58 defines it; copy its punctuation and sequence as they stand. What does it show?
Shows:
3.45
